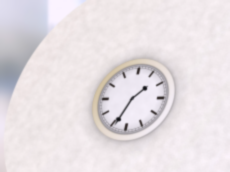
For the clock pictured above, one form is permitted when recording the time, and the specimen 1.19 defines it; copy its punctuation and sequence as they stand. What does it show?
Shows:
1.34
